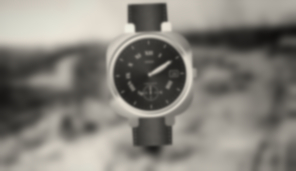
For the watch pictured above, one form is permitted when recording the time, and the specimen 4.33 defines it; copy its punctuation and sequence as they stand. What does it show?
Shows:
2.10
